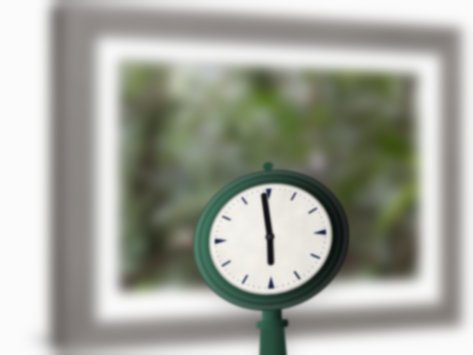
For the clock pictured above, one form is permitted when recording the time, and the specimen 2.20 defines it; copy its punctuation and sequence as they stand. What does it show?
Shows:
5.59
